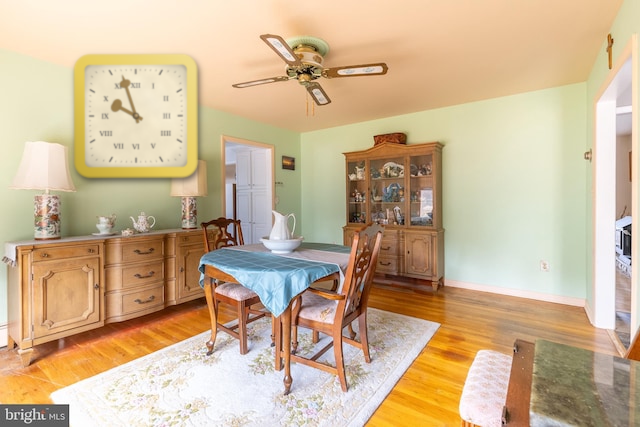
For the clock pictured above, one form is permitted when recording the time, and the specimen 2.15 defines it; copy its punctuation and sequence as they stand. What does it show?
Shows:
9.57
